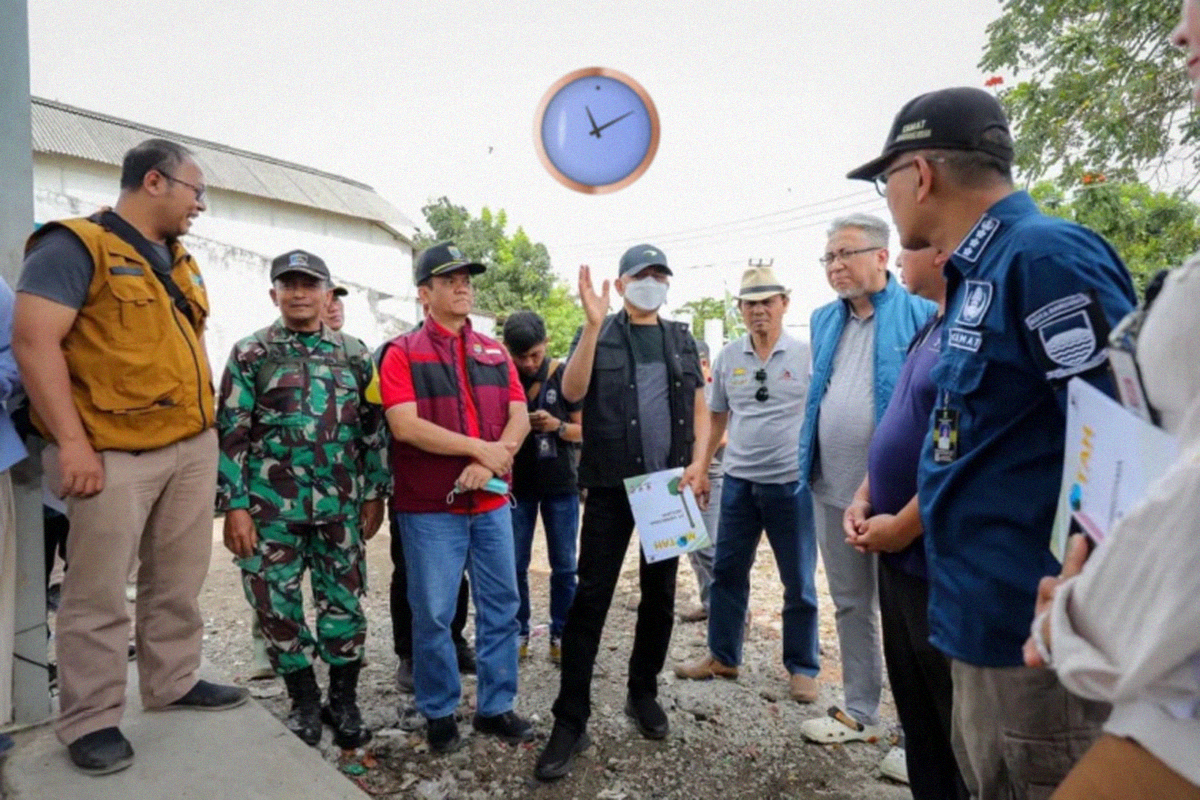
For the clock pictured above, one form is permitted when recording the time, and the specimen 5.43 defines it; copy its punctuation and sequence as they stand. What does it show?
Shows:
11.10
